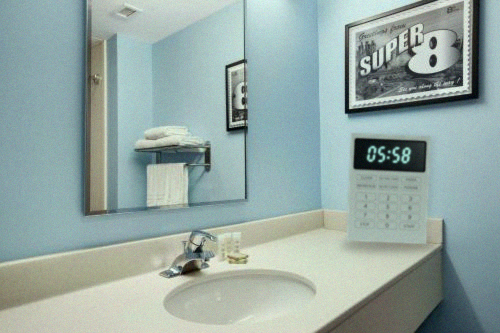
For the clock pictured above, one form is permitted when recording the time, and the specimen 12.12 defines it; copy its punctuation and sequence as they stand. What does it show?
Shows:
5.58
